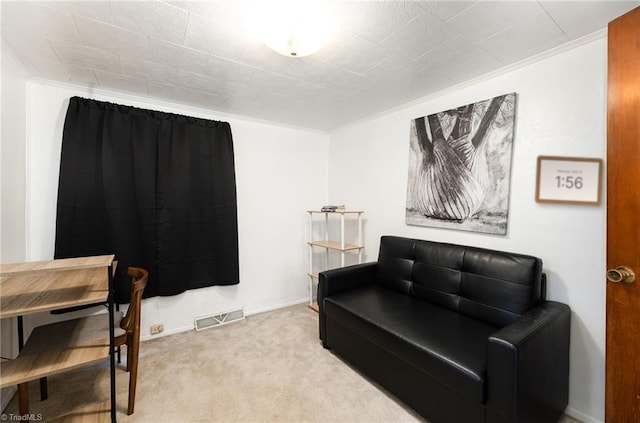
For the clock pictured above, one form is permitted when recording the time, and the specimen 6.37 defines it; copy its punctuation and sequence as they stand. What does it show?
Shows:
1.56
